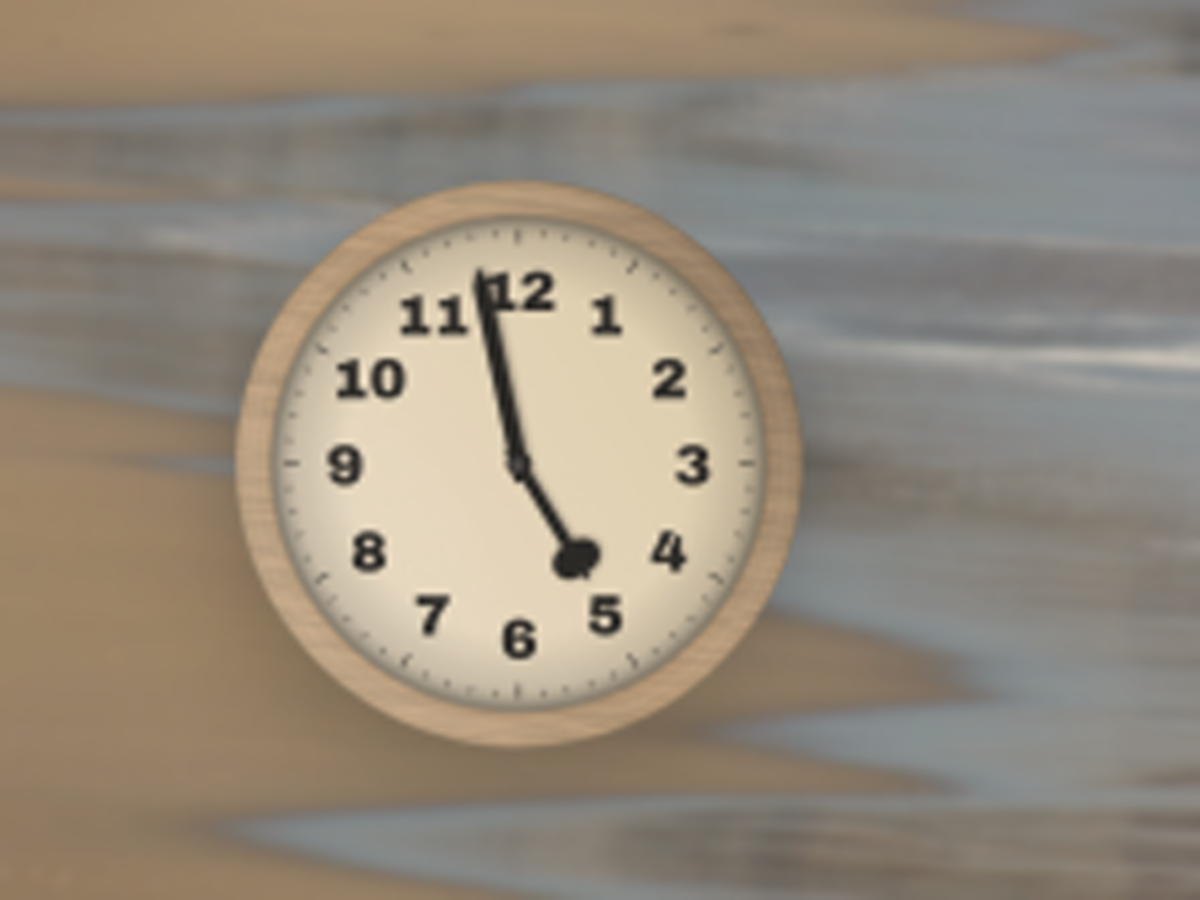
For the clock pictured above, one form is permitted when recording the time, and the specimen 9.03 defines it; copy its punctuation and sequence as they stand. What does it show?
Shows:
4.58
